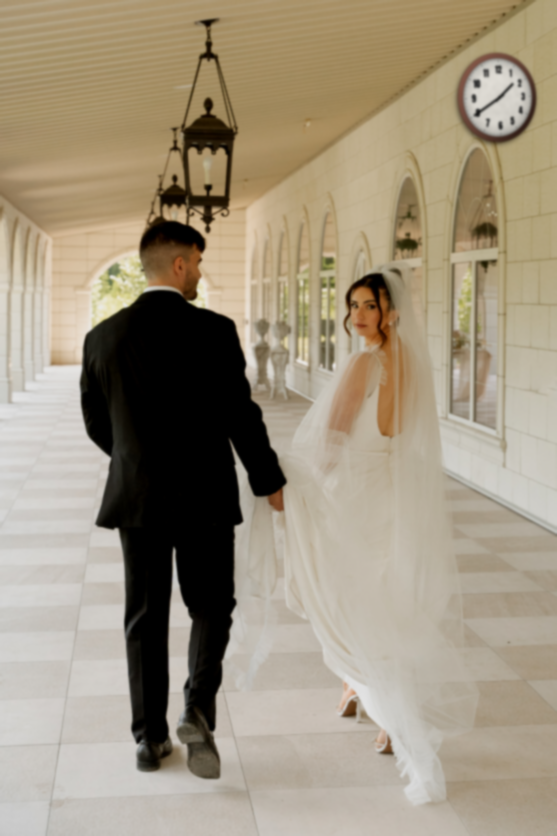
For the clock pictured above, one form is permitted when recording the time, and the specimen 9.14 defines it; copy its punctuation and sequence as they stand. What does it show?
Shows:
1.40
